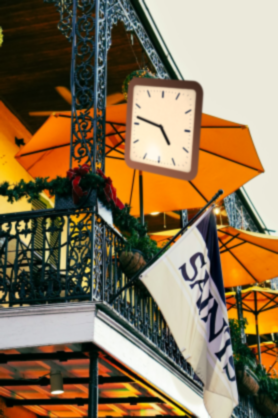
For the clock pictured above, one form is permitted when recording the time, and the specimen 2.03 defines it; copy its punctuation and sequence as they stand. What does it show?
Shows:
4.47
